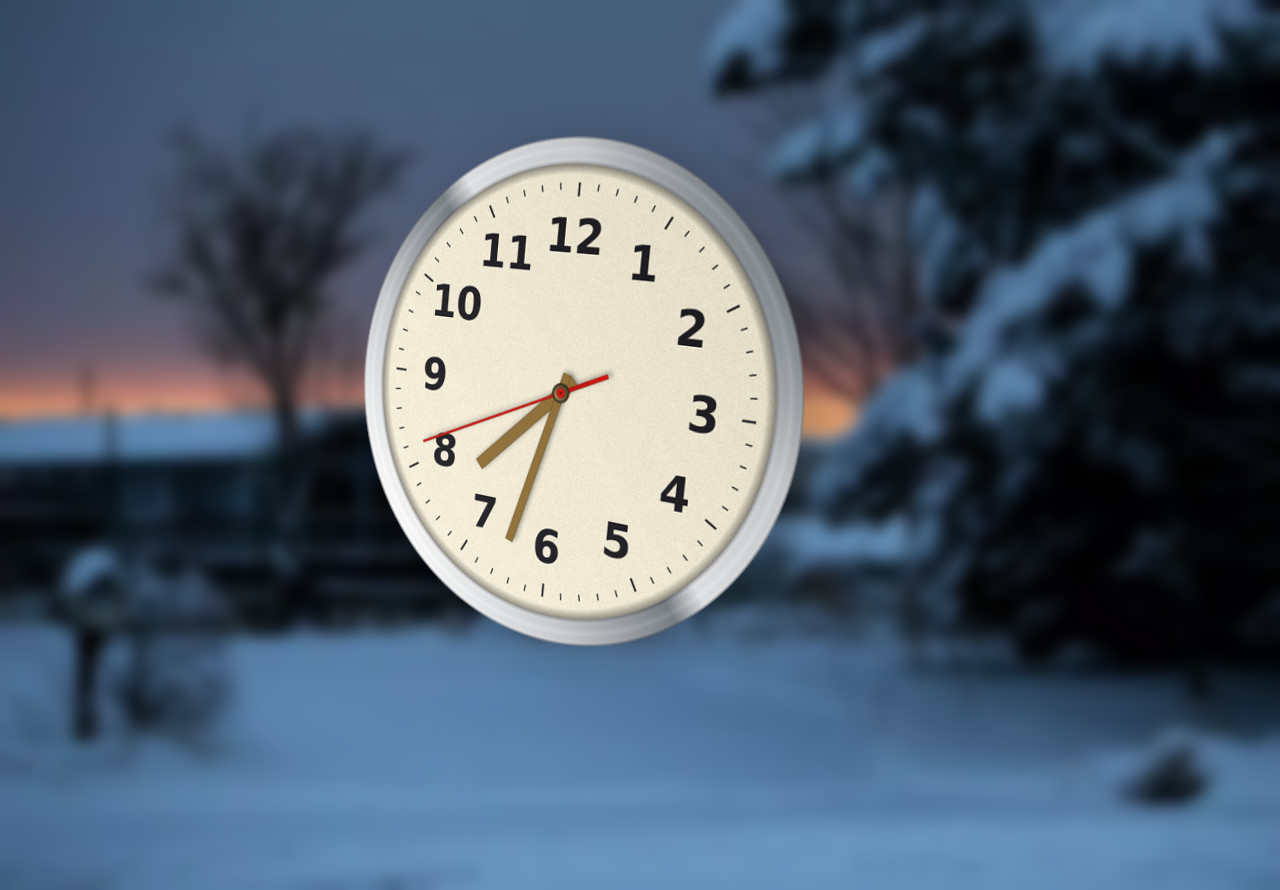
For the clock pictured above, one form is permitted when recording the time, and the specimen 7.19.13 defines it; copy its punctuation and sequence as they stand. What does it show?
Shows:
7.32.41
